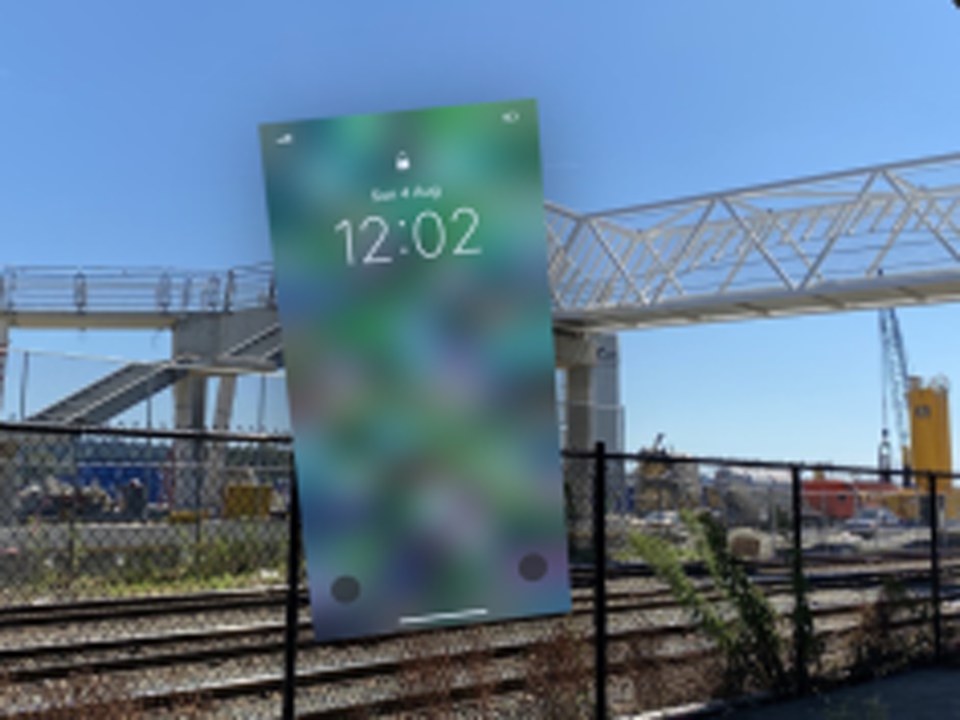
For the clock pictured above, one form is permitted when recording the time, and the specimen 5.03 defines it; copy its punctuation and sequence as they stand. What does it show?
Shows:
12.02
